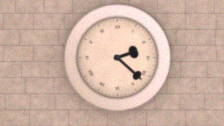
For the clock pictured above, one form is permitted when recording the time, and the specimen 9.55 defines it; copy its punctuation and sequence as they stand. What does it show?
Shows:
2.22
